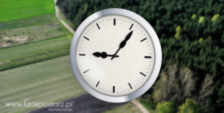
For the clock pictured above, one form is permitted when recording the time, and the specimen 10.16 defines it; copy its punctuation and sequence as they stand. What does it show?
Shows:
9.06
